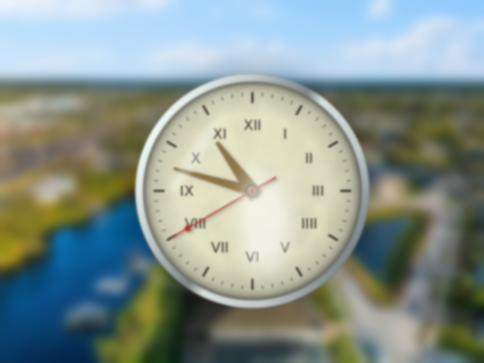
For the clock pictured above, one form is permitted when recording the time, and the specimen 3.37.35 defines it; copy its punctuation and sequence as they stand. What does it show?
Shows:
10.47.40
